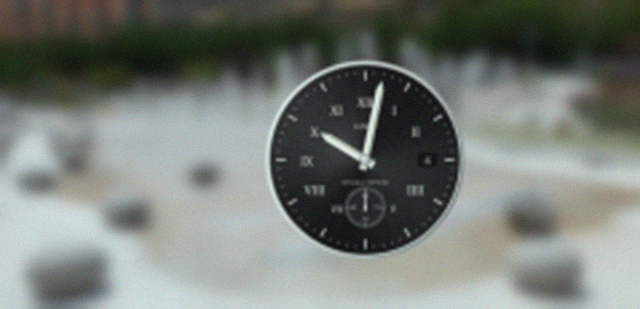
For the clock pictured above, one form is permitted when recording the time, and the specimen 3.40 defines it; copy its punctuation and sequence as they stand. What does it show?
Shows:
10.02
